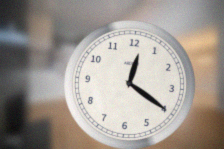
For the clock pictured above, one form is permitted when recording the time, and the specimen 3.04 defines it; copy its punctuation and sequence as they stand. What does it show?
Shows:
12.20
